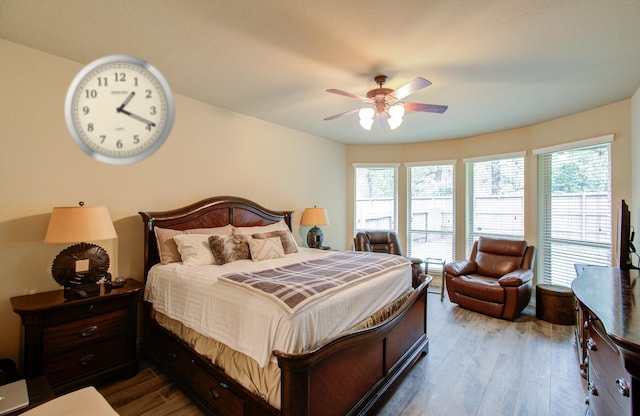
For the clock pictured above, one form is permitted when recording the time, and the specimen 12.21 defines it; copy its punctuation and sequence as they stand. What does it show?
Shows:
1.19
